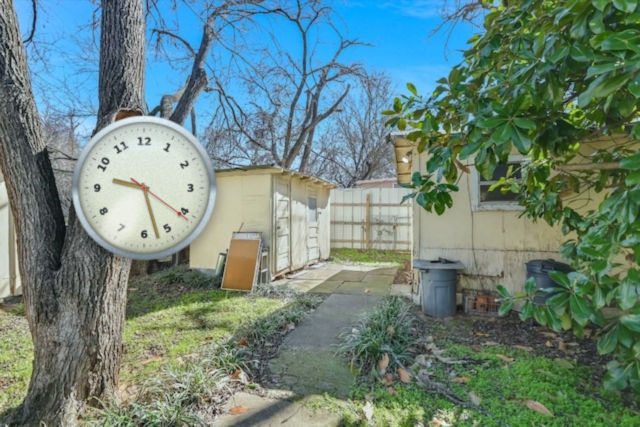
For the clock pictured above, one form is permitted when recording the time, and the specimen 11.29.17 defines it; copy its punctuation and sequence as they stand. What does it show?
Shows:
9.27.21
